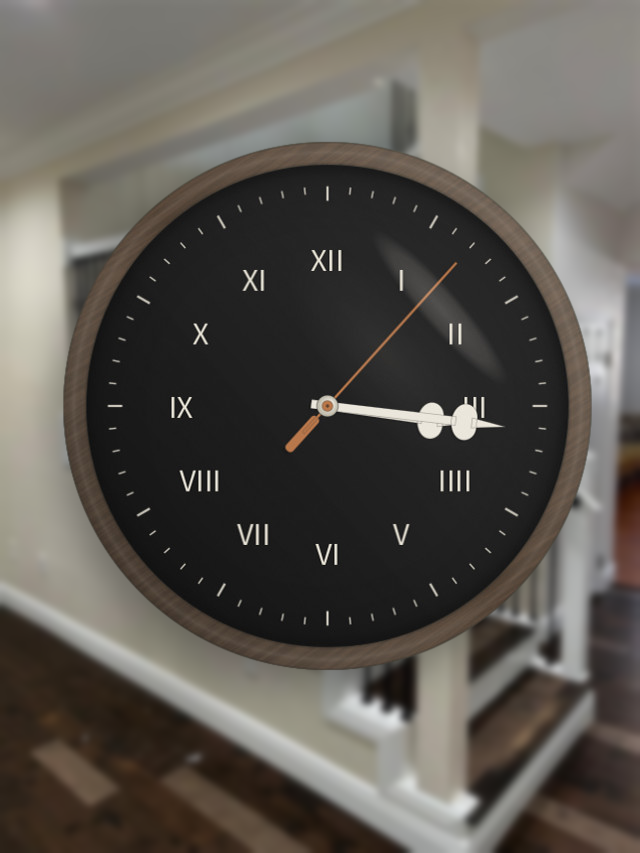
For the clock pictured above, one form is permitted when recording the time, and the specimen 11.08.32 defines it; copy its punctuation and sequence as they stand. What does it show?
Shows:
3.16.07
